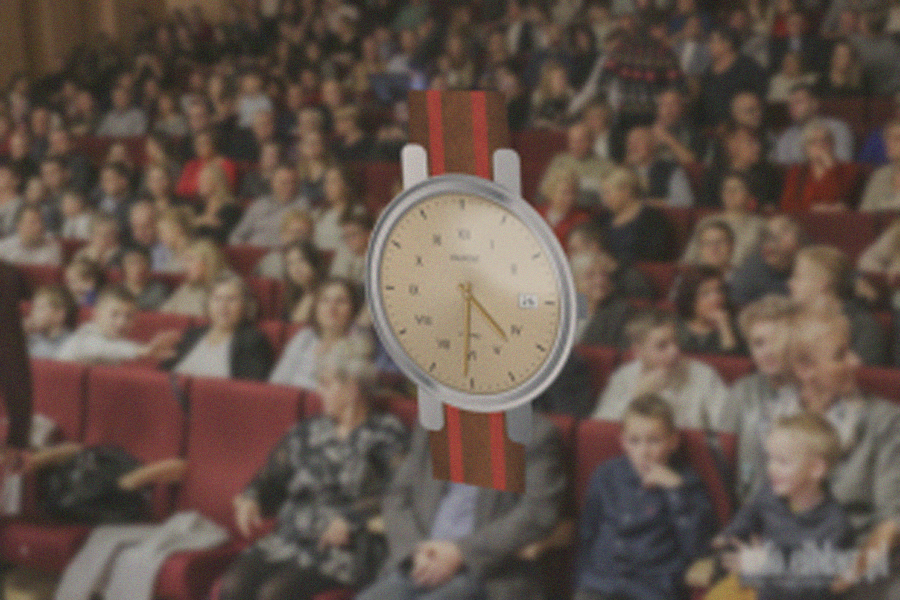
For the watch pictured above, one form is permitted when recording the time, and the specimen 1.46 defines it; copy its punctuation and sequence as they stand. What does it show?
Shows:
4.31
